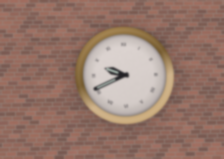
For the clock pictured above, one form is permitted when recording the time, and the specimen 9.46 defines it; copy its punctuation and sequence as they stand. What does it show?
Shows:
9.41
